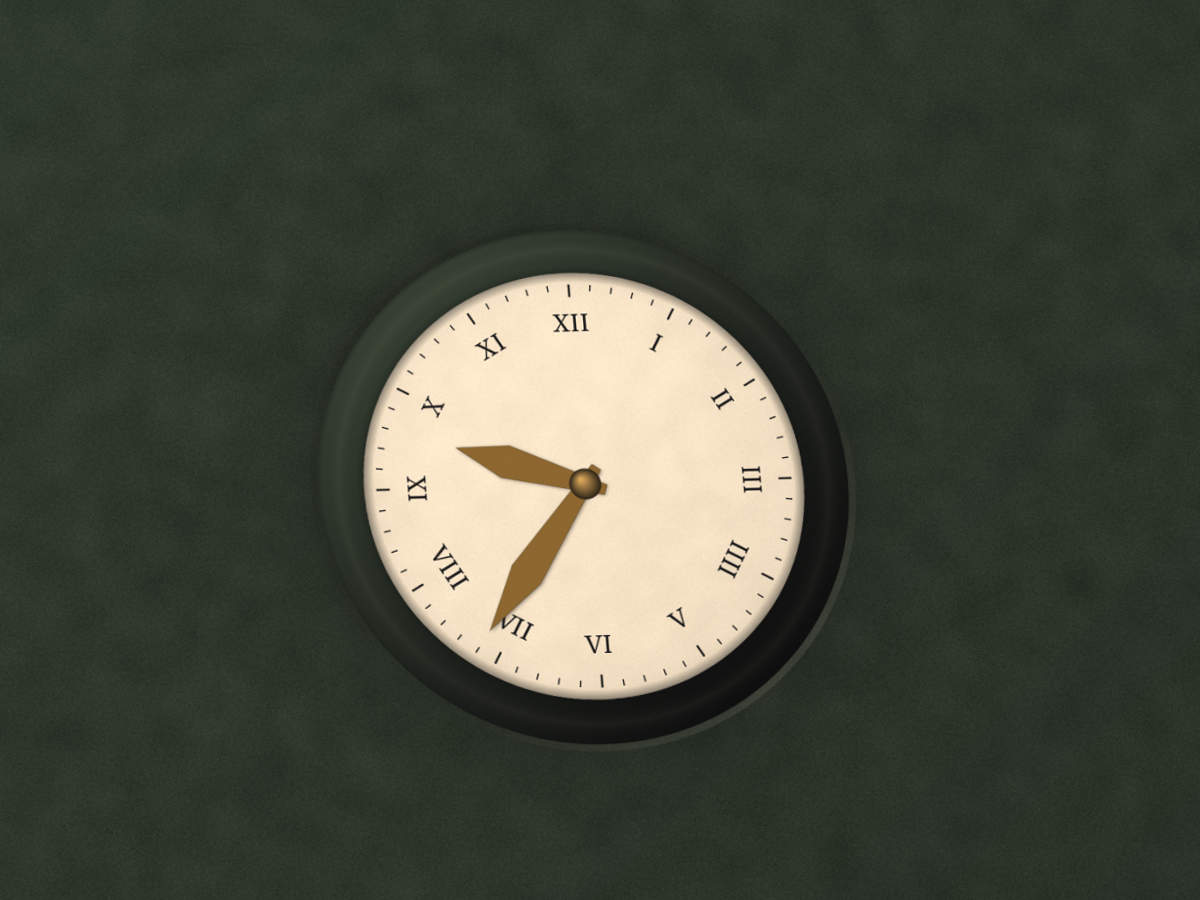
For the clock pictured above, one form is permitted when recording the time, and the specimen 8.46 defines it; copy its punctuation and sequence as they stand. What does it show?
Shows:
9.36
